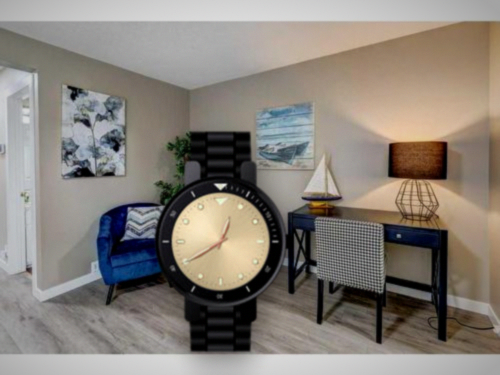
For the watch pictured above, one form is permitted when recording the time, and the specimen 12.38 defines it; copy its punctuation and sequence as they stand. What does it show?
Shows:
12.40
